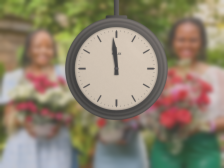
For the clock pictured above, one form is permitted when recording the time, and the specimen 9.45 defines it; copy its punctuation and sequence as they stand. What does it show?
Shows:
11.59
